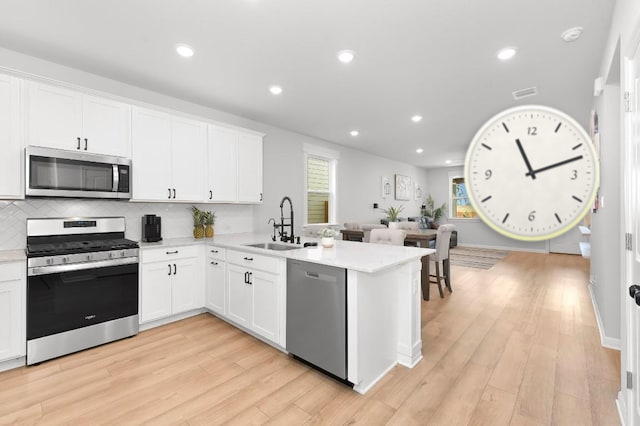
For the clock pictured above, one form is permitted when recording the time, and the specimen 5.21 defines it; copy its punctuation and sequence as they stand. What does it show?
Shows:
11.12
